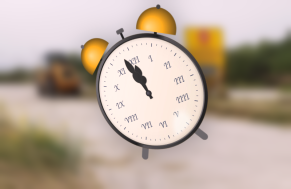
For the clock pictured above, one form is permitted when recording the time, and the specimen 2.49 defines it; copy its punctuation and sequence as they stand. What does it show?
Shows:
11.58
